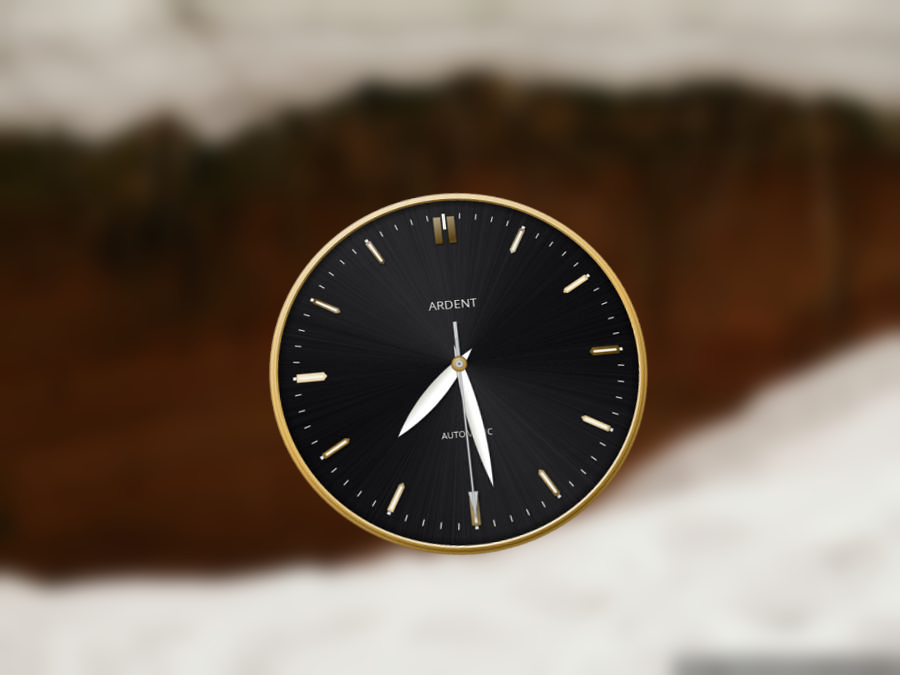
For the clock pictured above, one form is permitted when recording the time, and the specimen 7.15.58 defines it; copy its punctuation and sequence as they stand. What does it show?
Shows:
7.28.30
